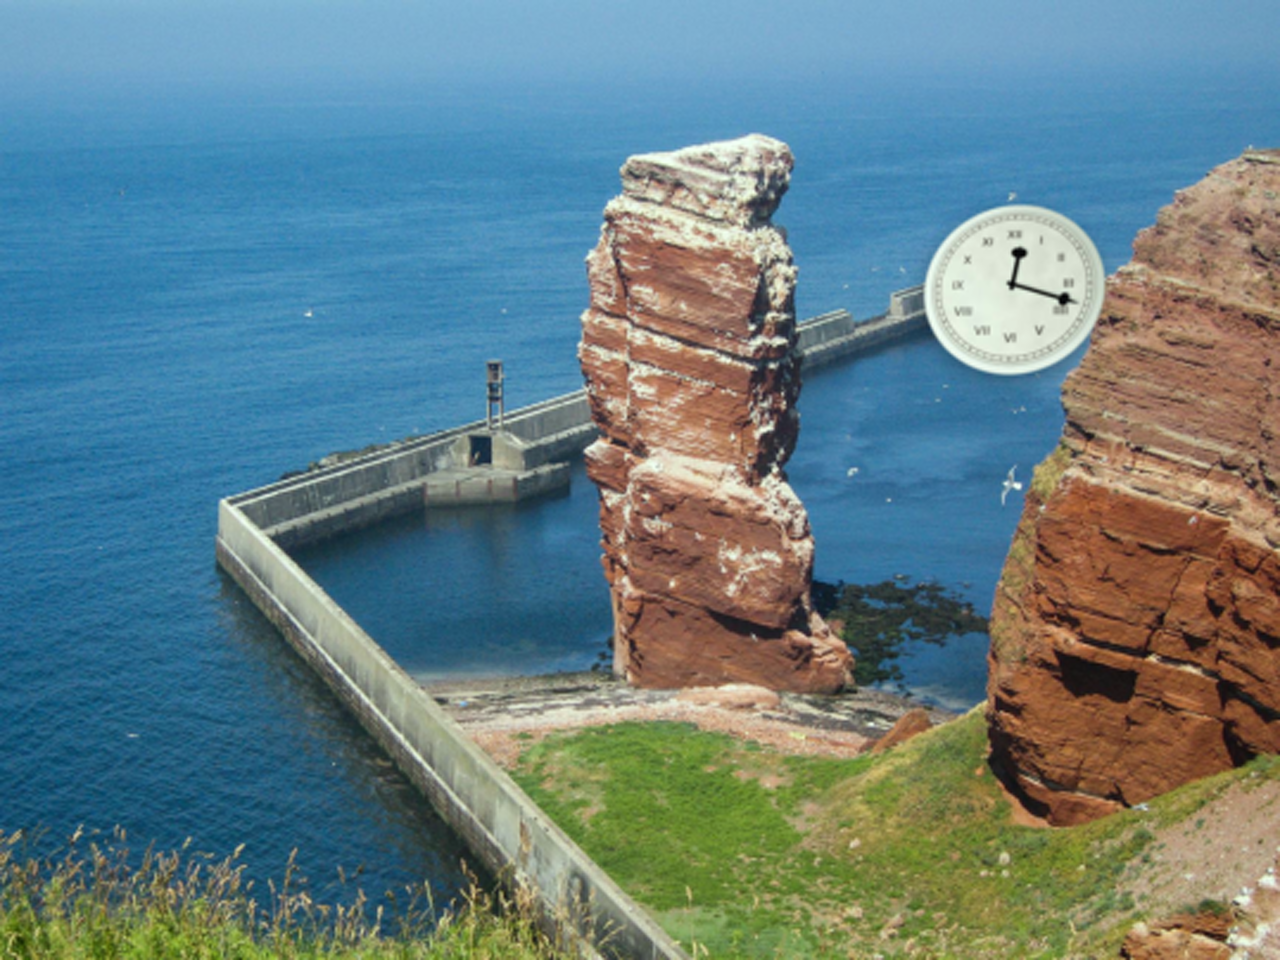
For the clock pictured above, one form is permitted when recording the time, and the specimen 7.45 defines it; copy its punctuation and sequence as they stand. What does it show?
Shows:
12.18
